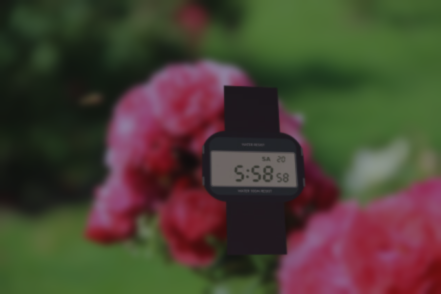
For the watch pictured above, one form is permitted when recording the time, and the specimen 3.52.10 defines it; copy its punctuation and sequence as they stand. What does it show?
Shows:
5.58.58
